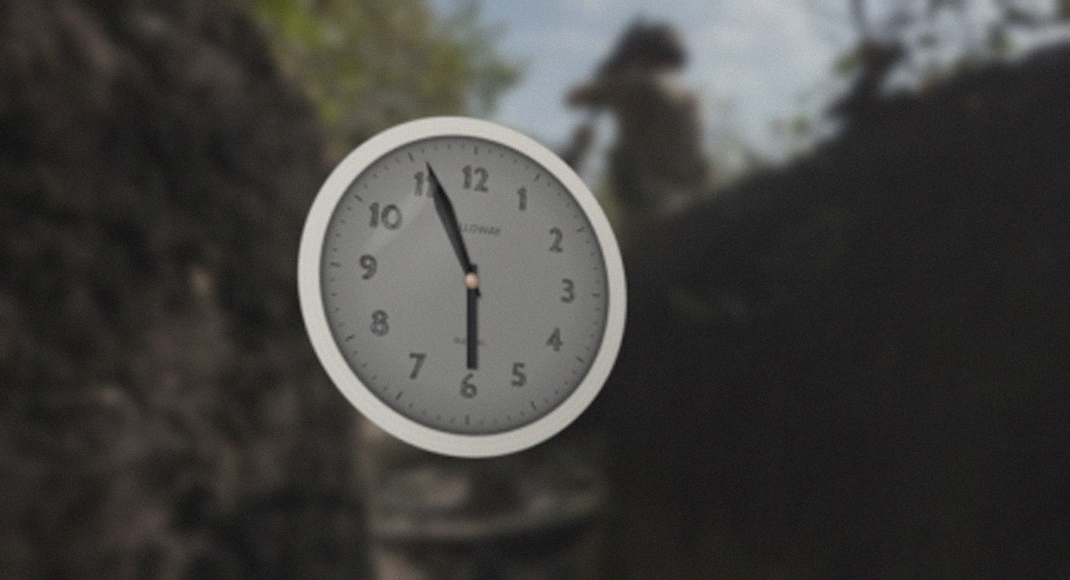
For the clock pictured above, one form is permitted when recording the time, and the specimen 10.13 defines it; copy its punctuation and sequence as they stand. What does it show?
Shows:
5.56
